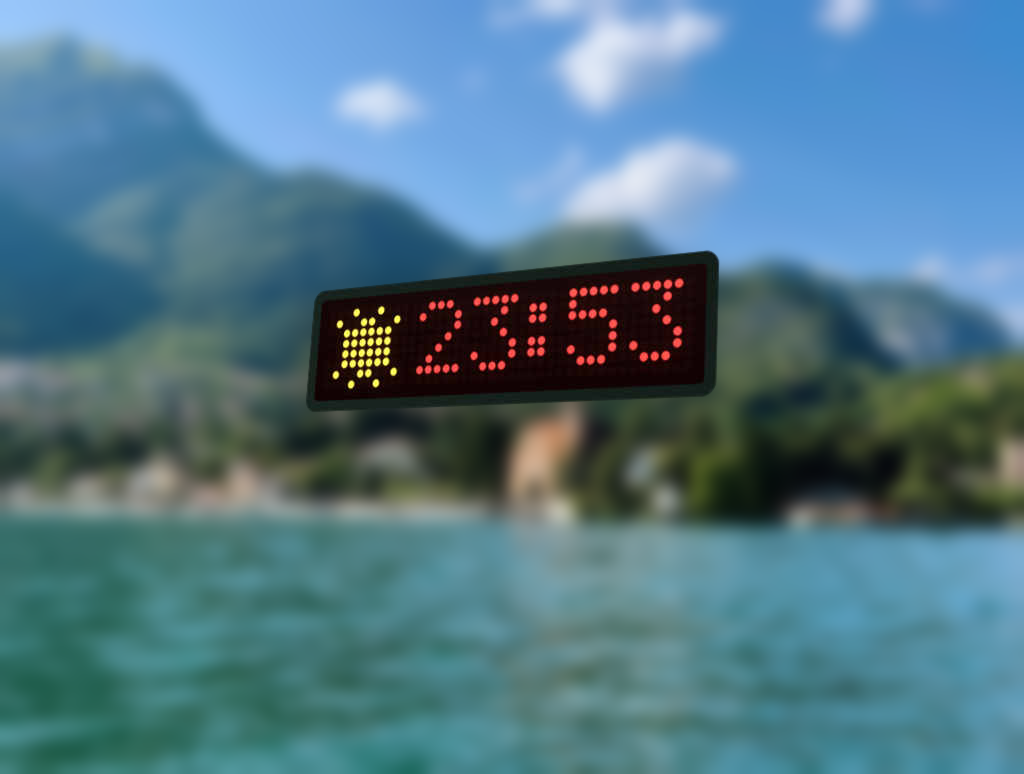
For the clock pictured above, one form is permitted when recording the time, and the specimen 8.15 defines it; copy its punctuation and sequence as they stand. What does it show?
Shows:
23.53
